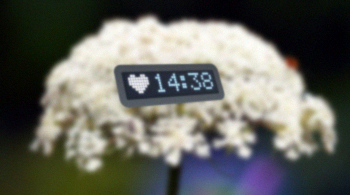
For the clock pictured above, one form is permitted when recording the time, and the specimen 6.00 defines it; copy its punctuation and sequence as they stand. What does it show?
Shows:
14.38
